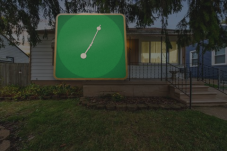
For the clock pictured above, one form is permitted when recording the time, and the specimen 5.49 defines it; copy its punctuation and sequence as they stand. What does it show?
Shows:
7.04
